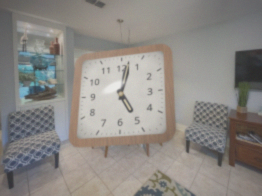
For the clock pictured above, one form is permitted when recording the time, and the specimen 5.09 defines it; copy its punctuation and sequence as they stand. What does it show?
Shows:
5.02
